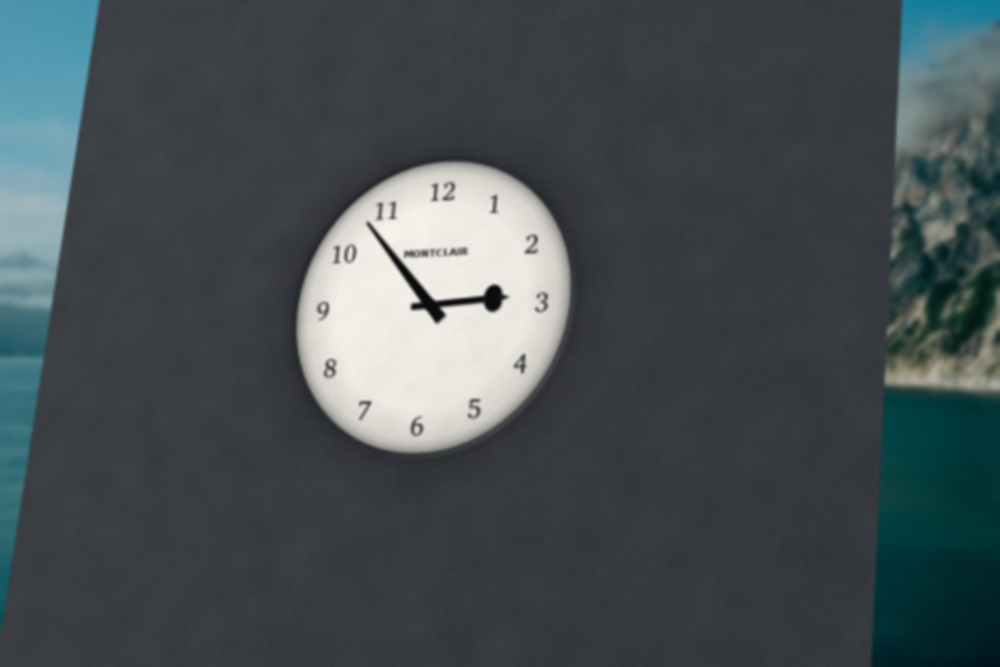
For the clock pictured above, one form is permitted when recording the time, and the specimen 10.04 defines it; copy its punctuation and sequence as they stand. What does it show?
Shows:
2.53
